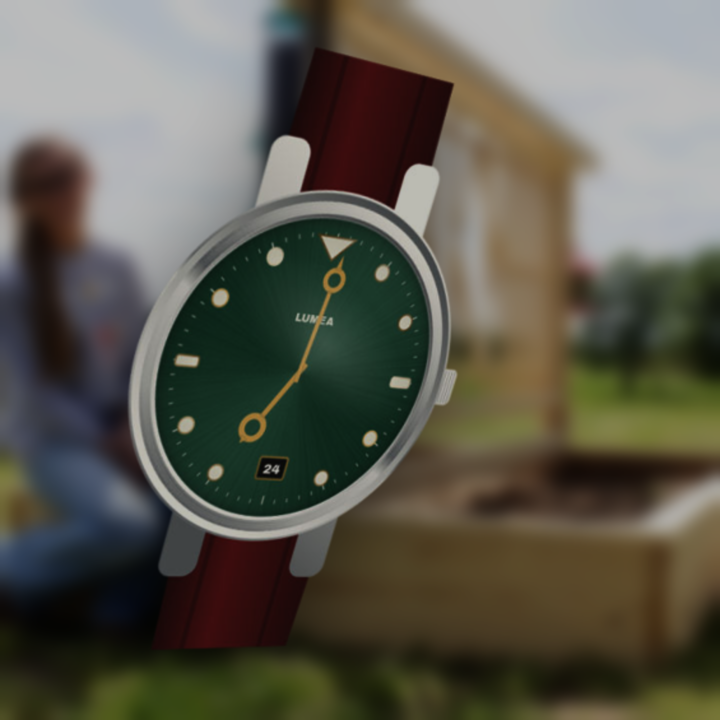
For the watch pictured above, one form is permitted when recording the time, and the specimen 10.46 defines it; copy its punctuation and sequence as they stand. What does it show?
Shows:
7.01
